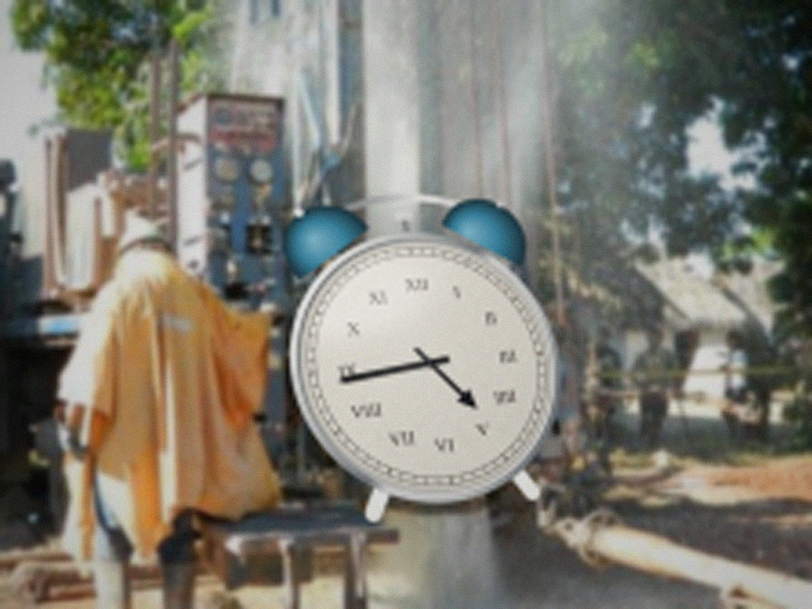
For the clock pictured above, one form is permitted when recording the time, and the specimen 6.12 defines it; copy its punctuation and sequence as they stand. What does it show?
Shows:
4.44
